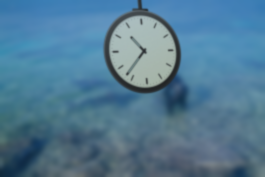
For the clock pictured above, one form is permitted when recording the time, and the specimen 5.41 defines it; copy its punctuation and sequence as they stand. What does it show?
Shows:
10.37
